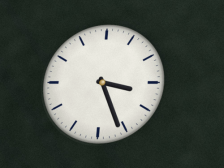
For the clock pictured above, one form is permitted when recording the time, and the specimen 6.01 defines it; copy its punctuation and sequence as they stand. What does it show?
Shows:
3.26
